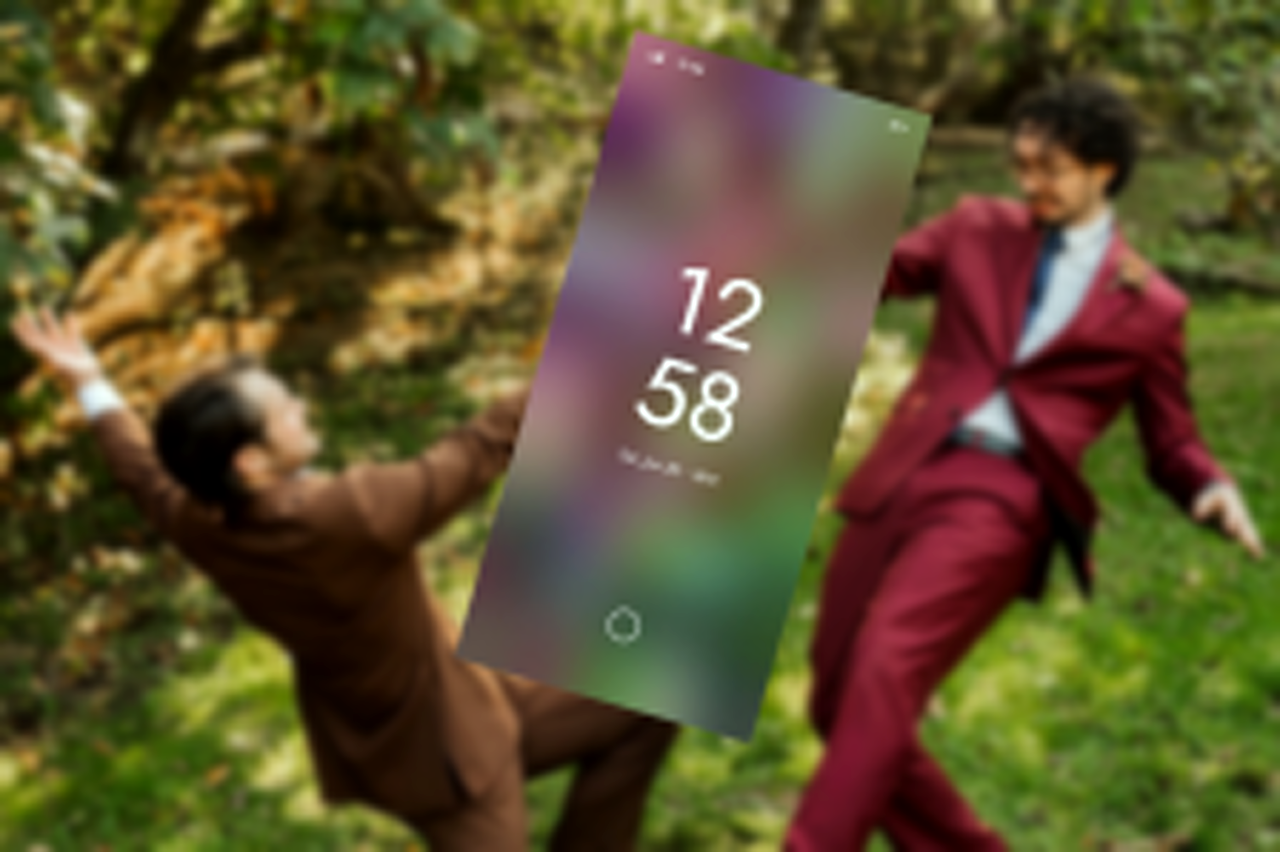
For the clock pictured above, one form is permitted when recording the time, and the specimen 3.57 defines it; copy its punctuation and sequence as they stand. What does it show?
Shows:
12.58
